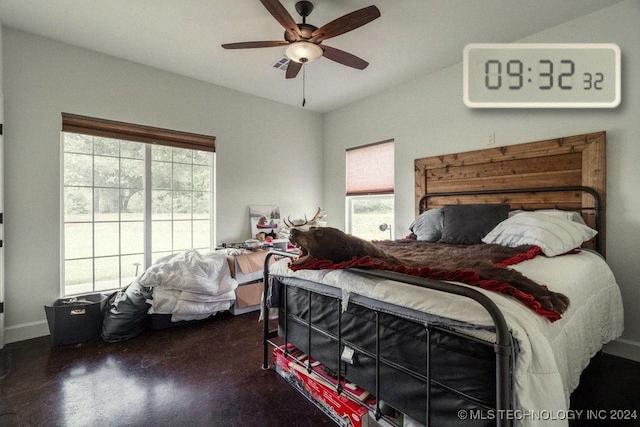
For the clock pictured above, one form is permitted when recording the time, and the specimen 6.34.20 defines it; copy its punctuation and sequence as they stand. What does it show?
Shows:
9.32.32
